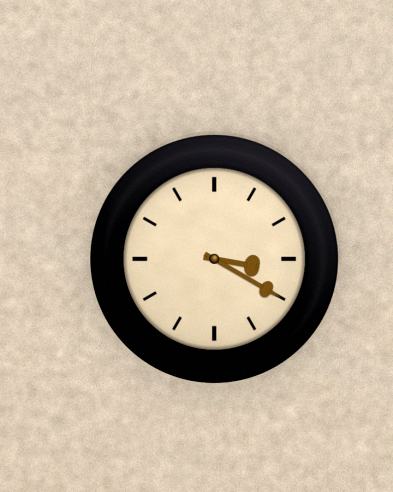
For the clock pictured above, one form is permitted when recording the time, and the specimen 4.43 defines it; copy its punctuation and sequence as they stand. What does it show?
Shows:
3.20
